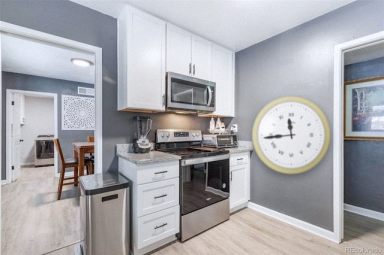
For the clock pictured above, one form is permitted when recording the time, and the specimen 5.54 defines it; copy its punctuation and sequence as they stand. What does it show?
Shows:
11.44
